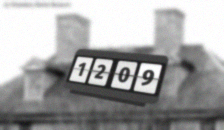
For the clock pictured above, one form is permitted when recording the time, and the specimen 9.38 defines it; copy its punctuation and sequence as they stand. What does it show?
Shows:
12.09
